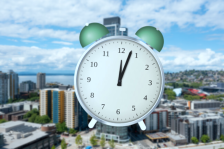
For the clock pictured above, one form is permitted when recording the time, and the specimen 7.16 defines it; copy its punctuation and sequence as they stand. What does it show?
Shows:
12.03
